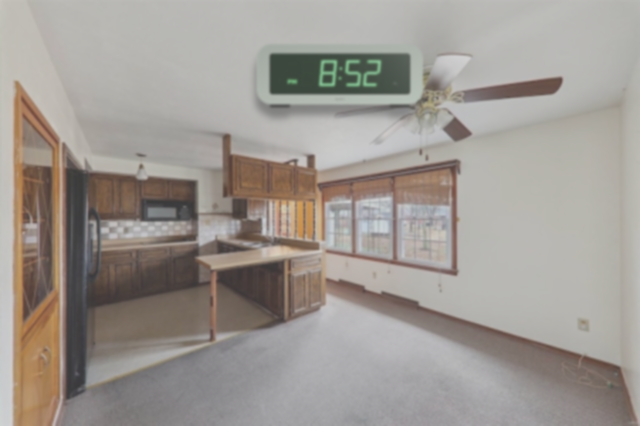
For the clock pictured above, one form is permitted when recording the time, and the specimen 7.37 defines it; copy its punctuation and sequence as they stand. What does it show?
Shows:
8.52
